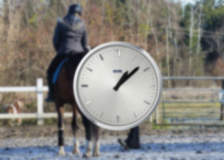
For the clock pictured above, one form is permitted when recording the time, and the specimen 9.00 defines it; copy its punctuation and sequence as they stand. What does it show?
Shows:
1.08
